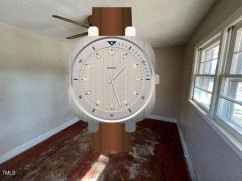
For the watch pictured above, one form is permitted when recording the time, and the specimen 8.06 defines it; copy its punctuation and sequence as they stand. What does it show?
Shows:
1.27
